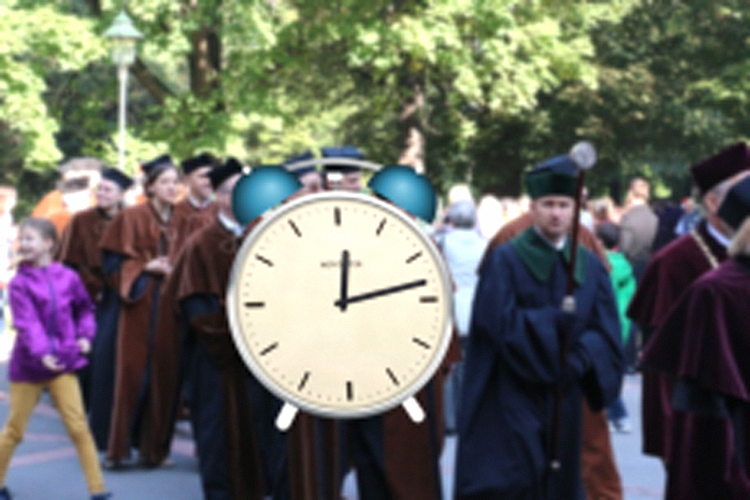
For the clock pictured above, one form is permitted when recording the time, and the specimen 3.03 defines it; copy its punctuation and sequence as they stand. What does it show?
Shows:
12.13
